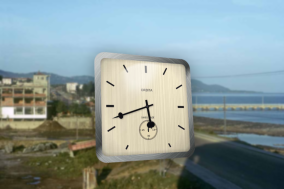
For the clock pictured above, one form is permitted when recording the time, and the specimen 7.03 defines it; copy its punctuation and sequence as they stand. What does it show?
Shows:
5.42
